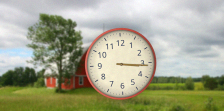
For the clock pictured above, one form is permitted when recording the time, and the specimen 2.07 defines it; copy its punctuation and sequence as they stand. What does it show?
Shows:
3.16
